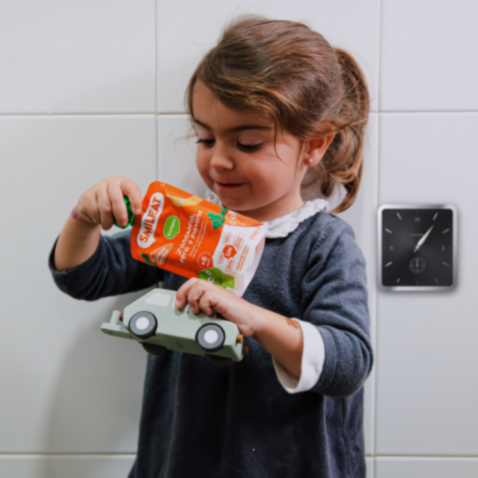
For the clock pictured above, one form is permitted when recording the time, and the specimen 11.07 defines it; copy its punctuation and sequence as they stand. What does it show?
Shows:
1.06
